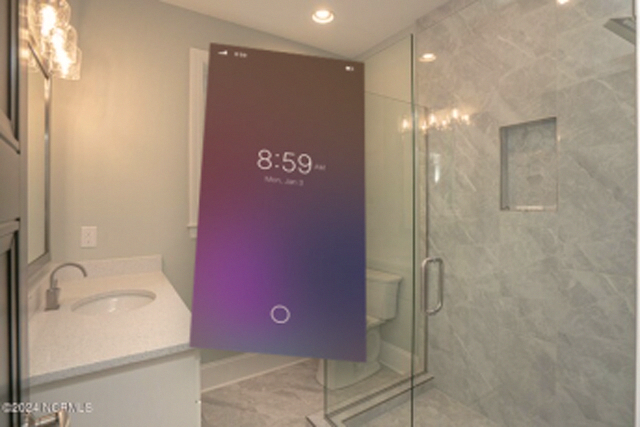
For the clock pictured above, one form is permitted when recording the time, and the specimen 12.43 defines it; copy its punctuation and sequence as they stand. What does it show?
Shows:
8.59
